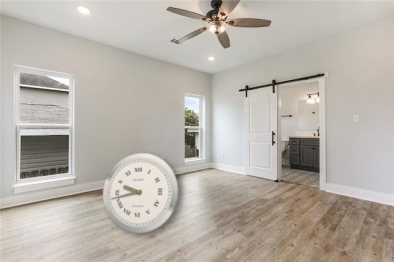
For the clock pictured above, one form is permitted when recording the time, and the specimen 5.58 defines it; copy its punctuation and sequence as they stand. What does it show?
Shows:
9.43
